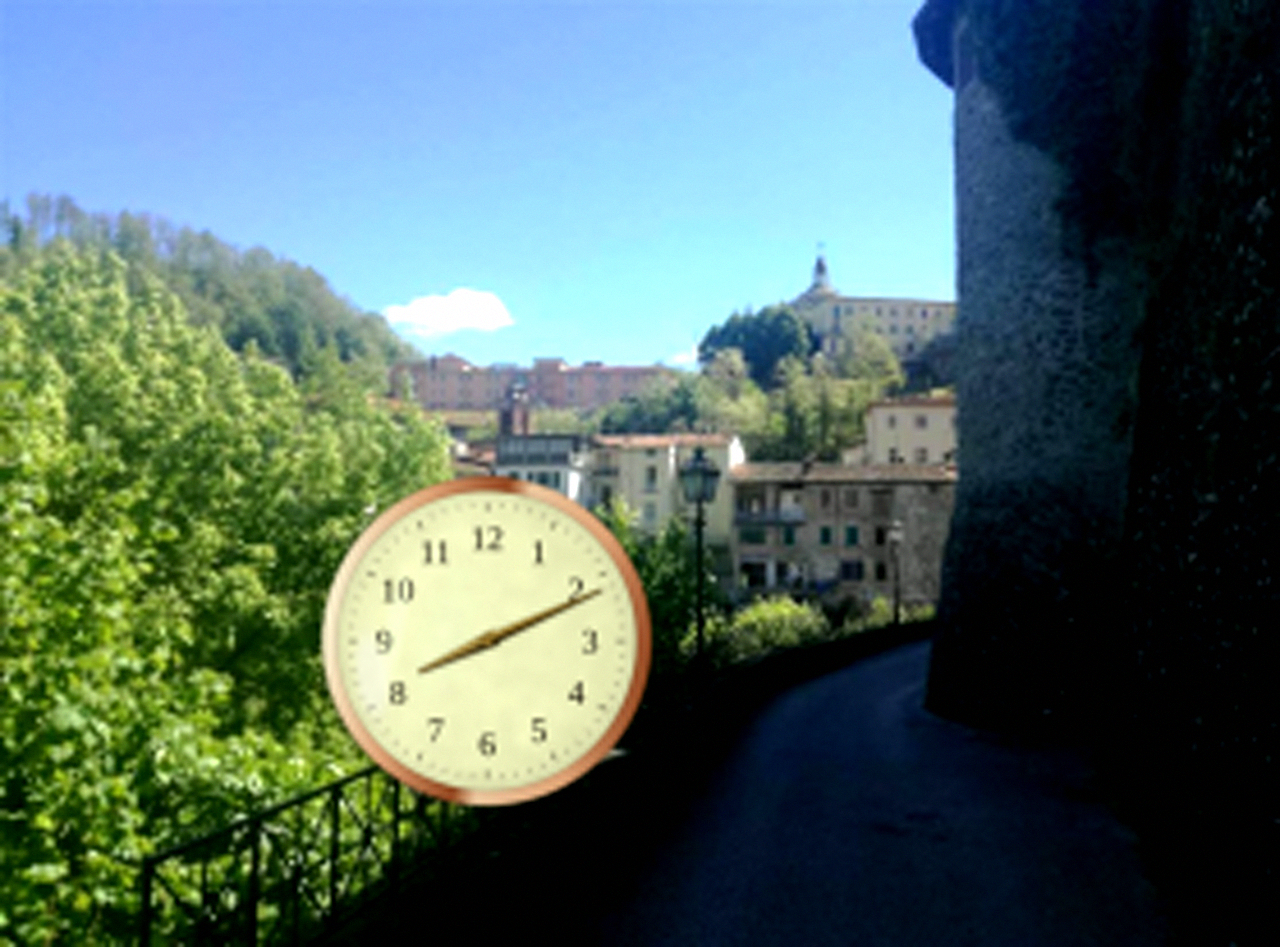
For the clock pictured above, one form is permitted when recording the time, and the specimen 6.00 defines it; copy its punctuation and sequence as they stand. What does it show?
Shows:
8.11
